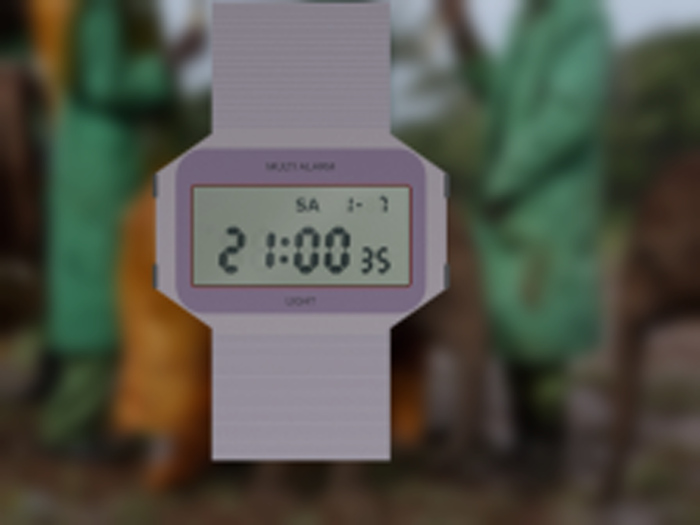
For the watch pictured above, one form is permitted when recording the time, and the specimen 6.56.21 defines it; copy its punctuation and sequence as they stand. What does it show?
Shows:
21.00.35
